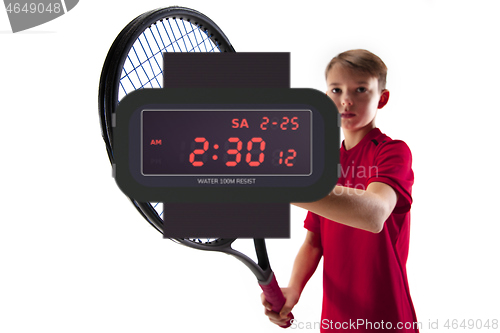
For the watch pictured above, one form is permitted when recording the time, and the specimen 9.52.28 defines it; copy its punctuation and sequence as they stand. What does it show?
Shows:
2.30.12
